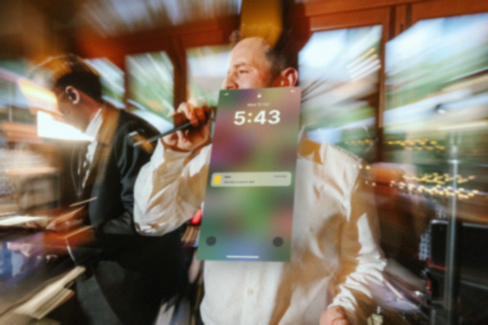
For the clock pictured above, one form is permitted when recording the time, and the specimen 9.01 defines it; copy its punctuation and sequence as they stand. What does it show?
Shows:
5.43
